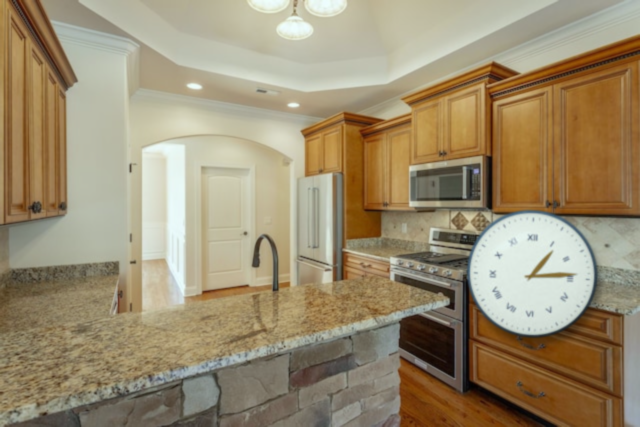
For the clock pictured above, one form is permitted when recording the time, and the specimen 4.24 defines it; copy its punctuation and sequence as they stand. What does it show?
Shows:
1.14
